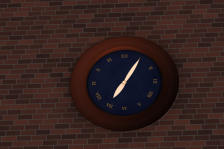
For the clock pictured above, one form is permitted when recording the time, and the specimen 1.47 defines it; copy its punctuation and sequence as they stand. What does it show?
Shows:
7.05
